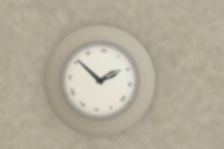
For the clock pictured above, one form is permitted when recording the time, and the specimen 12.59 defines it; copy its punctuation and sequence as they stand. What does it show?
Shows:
1.51
